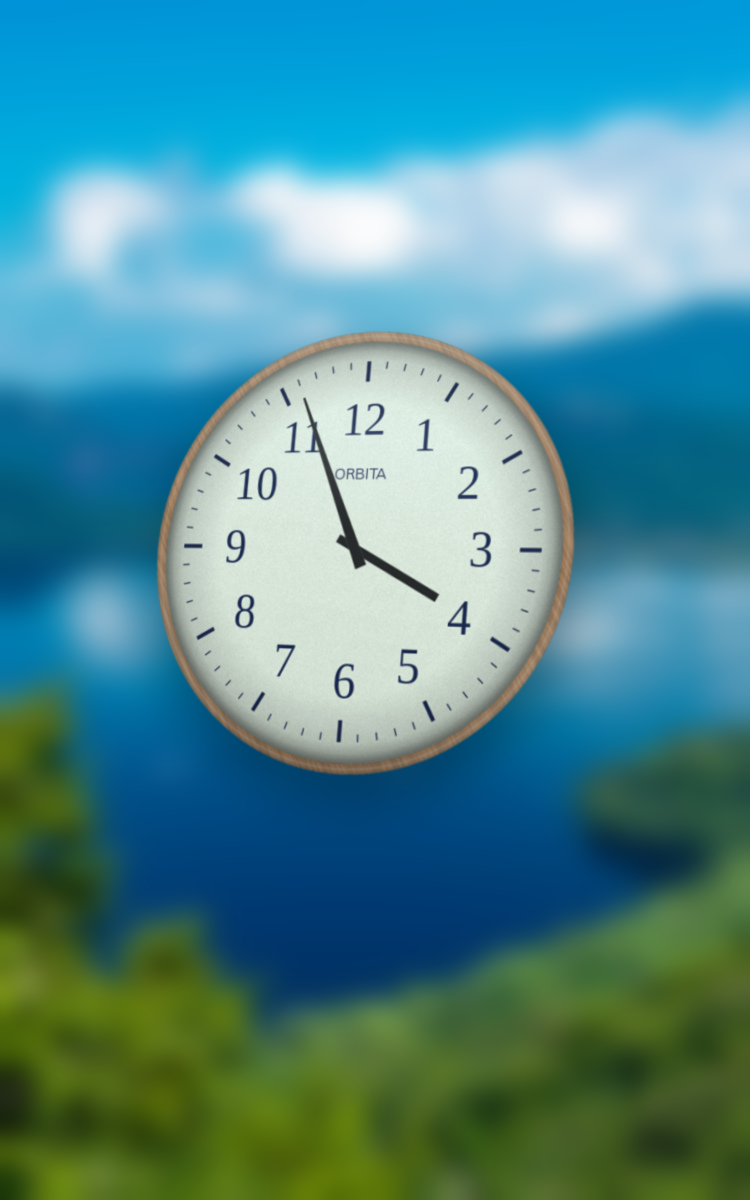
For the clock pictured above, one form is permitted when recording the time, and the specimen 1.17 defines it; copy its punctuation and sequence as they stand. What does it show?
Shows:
3.56
